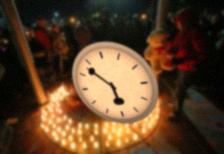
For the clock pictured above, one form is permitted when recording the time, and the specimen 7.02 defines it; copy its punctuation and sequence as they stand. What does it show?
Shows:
5.53
